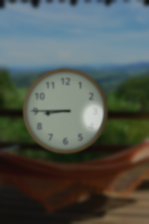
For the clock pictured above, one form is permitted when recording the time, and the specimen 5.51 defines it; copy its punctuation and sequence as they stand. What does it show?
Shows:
8.45
